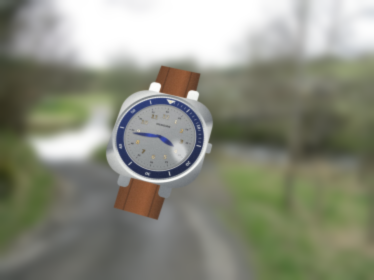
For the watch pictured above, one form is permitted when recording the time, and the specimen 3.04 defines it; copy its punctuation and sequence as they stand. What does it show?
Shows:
3.44
